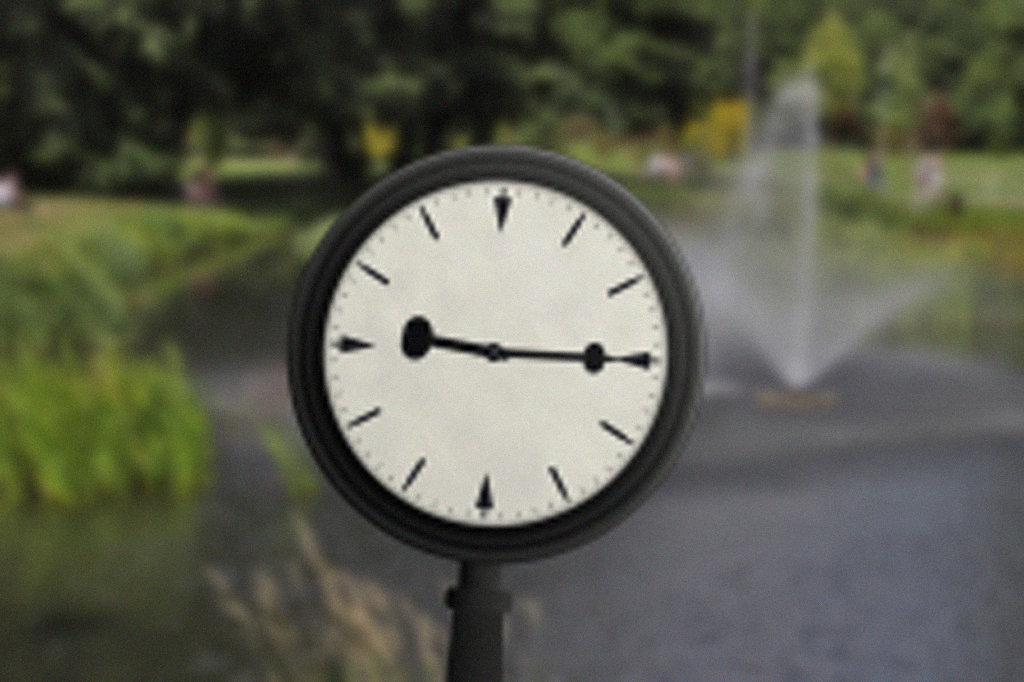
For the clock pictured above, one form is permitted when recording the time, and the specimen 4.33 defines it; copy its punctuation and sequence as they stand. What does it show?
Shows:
9.15
